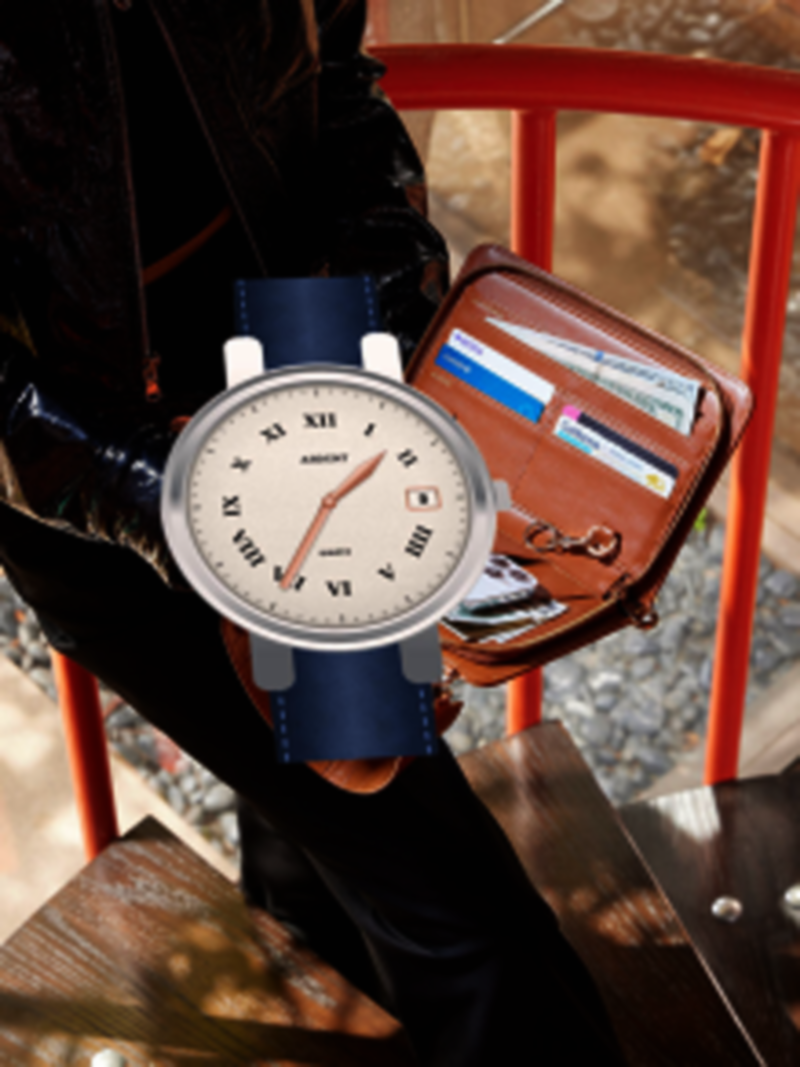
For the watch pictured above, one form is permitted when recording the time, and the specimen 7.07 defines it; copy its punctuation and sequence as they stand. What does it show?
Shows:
1.35
